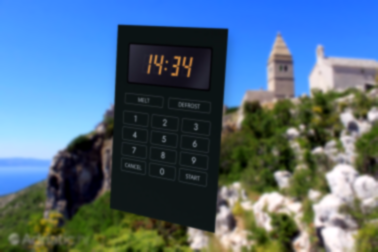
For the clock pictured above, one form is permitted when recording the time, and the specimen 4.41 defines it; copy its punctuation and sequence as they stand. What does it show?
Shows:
14.34
